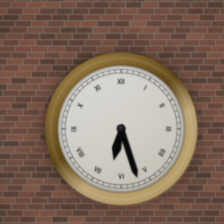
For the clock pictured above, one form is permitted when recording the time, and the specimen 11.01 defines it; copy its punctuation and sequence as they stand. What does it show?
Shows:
6.27
